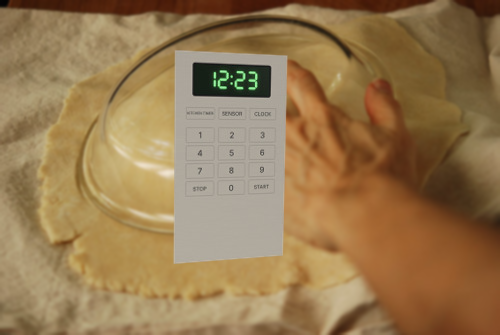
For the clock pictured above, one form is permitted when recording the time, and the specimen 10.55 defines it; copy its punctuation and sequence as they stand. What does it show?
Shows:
12.23
